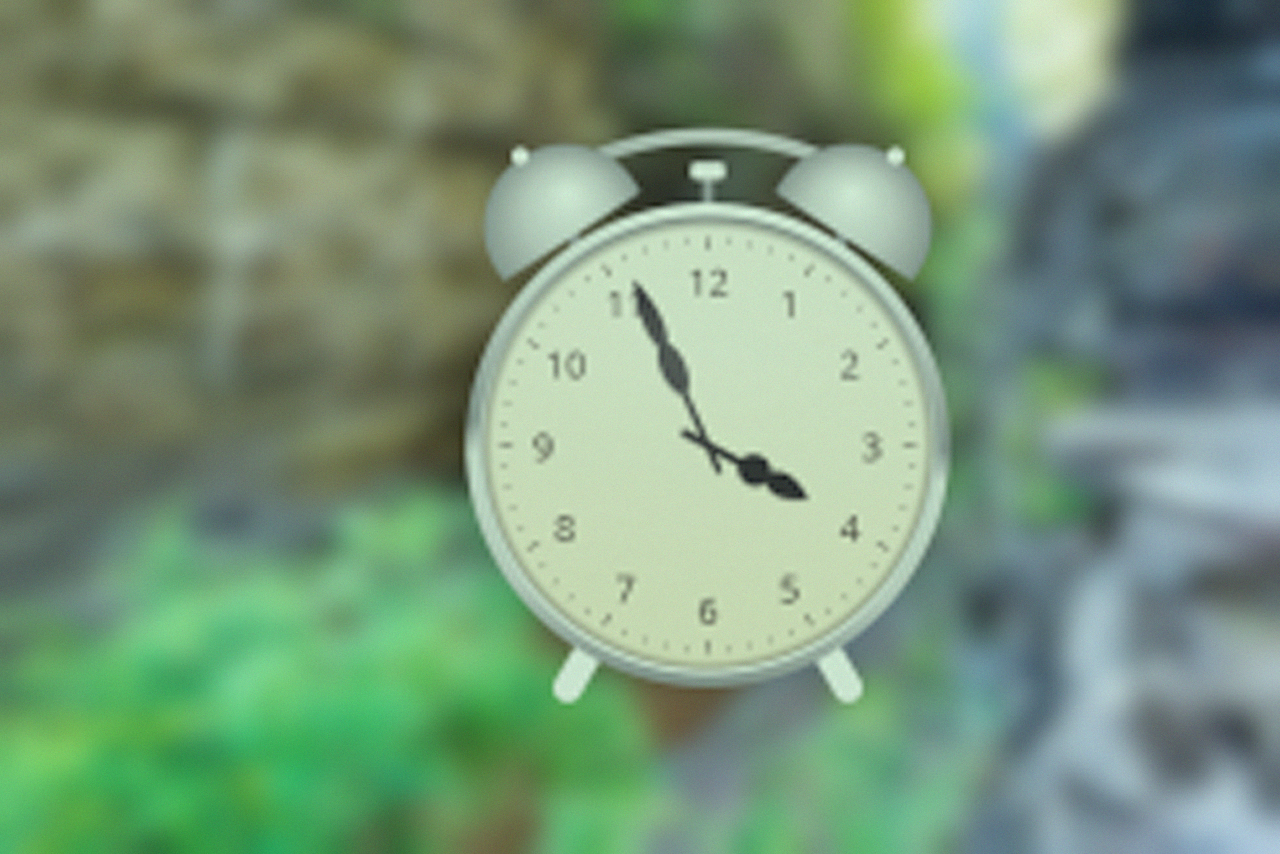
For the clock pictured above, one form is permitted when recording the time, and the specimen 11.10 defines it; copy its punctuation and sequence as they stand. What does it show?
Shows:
3.56
